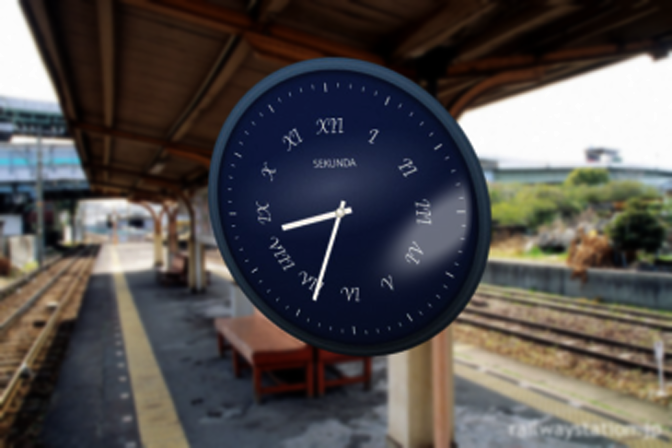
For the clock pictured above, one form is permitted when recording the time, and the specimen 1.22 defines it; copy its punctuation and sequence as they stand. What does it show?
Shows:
8.34
